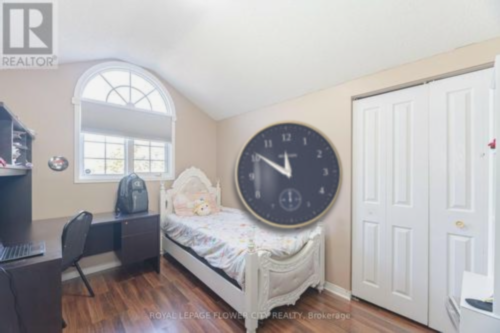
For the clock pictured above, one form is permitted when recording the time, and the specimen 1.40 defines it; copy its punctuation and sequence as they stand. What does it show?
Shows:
11.51
